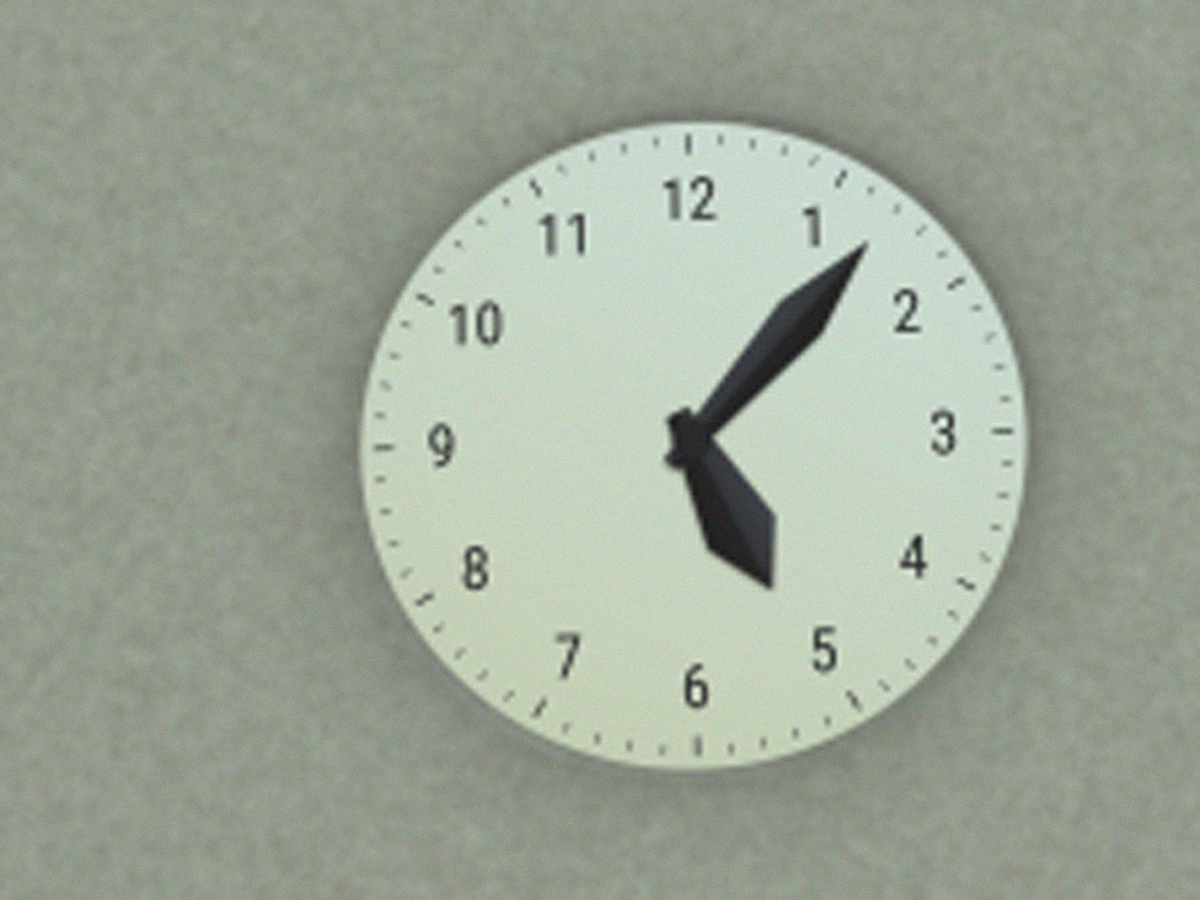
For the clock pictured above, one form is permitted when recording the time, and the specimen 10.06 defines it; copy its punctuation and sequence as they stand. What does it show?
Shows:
5.07
